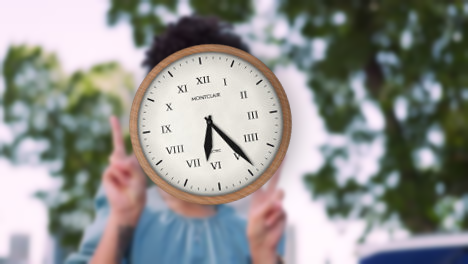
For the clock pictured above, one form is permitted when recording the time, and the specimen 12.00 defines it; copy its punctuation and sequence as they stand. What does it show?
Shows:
6.24
